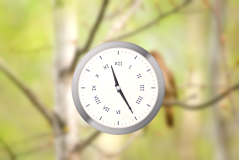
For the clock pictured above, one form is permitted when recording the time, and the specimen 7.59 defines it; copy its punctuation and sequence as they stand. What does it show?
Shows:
11.25
